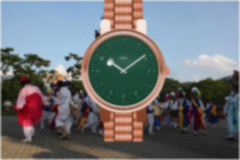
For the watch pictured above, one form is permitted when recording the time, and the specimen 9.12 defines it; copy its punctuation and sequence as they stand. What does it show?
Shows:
10.09
